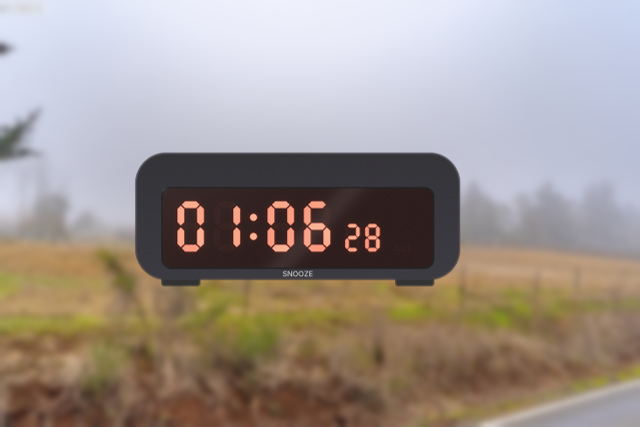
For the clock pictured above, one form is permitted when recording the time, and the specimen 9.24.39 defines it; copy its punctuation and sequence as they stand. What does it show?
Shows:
1.06.28
